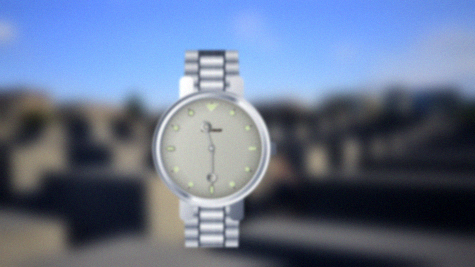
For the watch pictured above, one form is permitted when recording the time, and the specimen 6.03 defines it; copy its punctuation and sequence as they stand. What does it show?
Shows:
11.30
